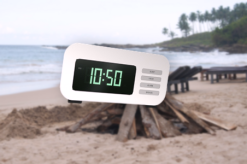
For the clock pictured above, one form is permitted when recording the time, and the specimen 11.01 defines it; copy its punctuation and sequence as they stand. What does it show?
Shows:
10.50
